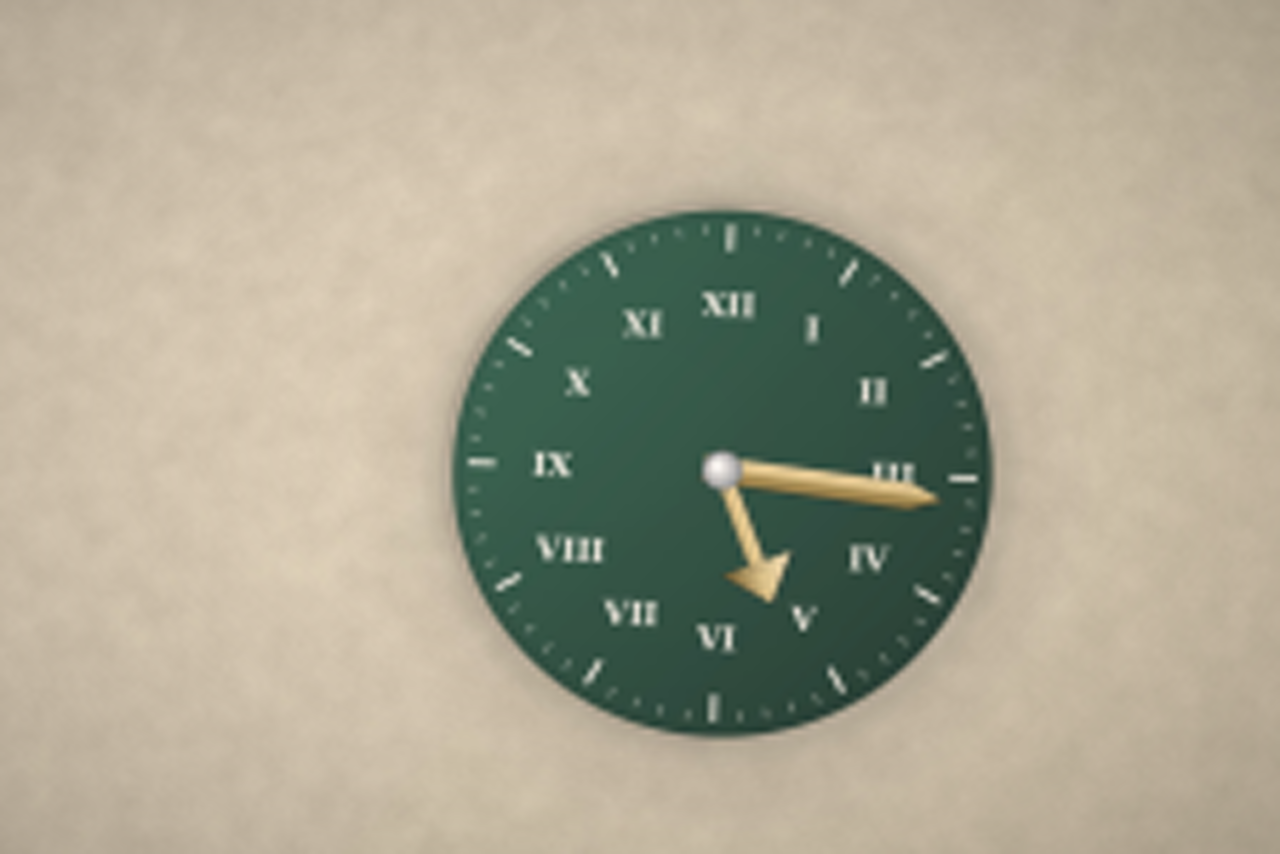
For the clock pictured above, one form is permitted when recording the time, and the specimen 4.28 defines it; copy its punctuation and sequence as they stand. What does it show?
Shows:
5.16
